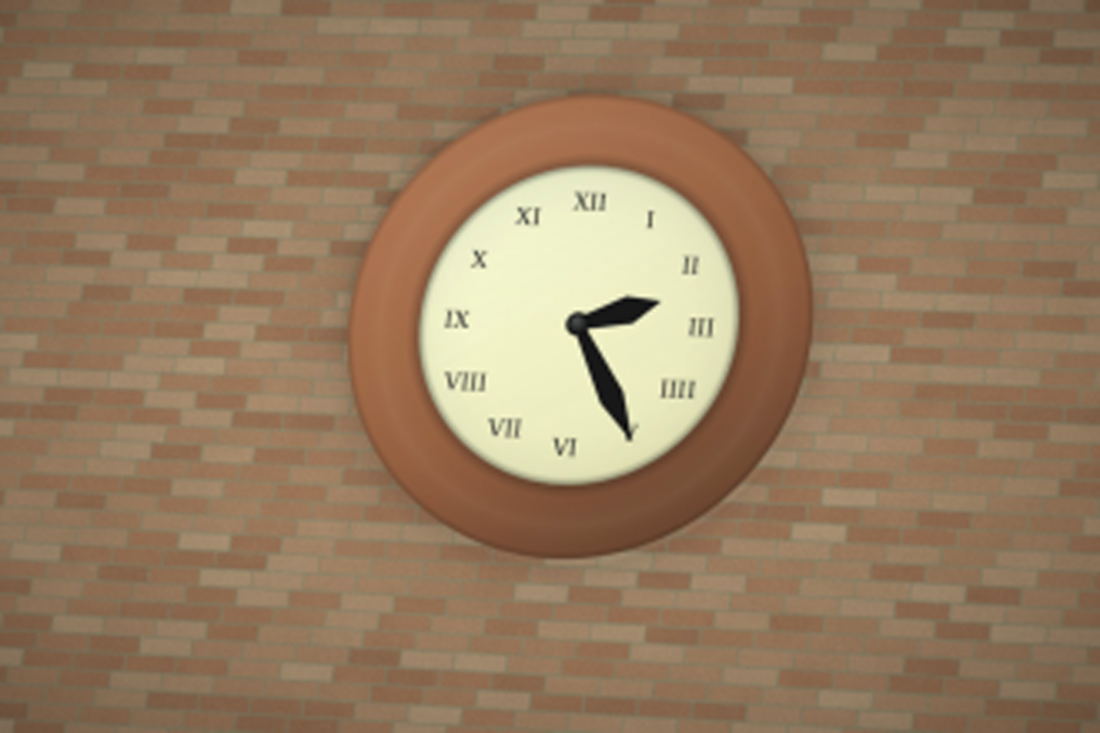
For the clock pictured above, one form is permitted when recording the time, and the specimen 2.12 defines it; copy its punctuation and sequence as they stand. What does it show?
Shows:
2.25
